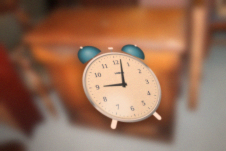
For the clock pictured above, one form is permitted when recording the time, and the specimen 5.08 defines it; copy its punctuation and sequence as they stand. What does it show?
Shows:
9.02
